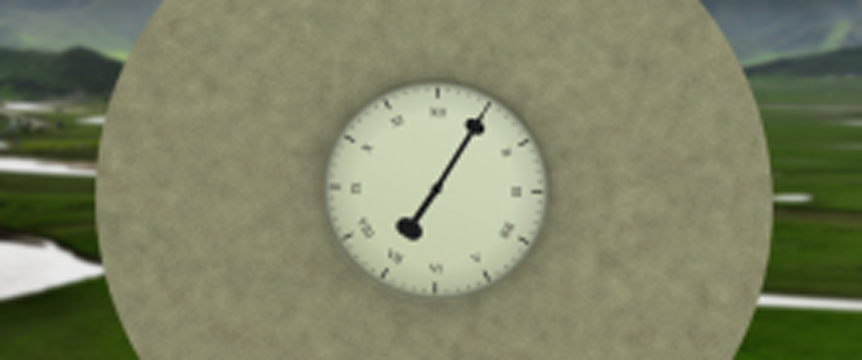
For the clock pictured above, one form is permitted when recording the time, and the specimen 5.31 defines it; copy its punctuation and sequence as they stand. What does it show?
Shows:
7.05
